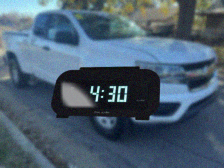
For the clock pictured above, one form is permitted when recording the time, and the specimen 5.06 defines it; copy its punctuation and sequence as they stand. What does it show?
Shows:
4.30
